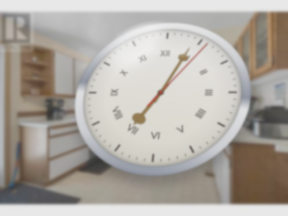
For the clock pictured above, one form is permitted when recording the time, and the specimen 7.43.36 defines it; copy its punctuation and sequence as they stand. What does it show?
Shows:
7.04.06
